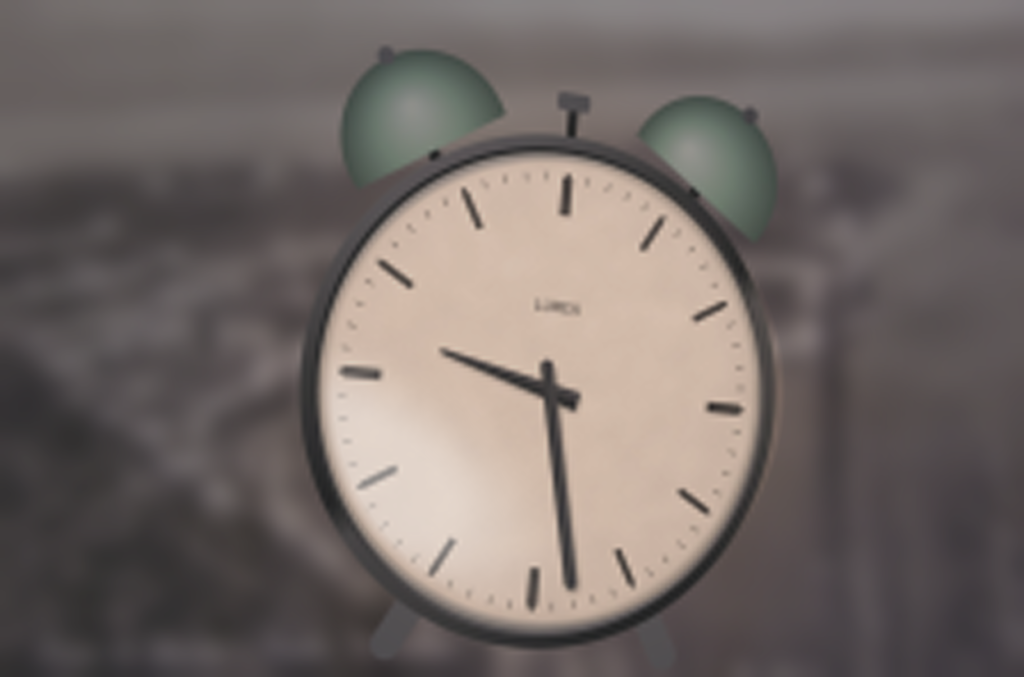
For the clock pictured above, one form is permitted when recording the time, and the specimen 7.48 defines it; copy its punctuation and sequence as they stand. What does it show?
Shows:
9.28
